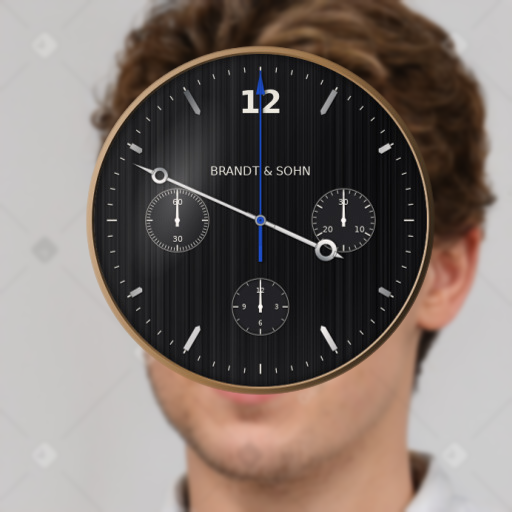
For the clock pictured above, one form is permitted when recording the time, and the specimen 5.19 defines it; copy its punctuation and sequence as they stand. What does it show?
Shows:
3.49
